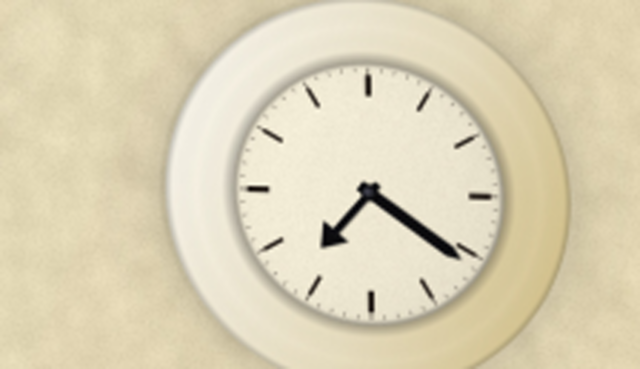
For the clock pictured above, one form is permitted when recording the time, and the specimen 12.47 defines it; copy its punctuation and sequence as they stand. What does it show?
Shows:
7.21
